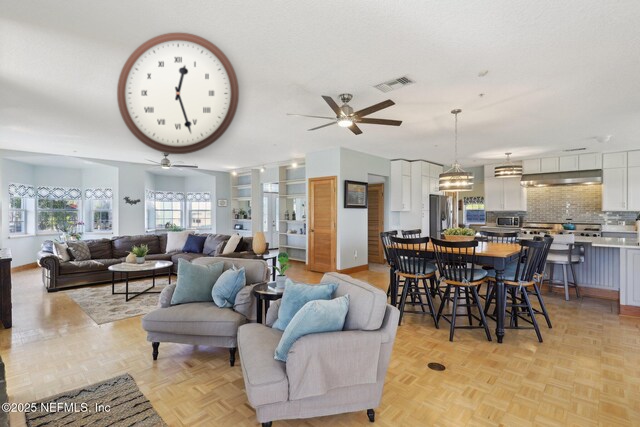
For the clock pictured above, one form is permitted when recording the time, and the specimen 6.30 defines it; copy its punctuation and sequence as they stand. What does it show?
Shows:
12.27
